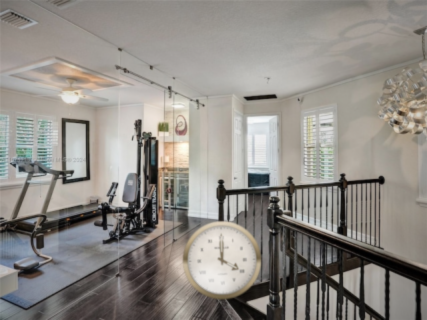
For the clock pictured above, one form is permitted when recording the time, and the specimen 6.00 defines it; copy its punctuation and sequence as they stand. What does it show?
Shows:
4.00
